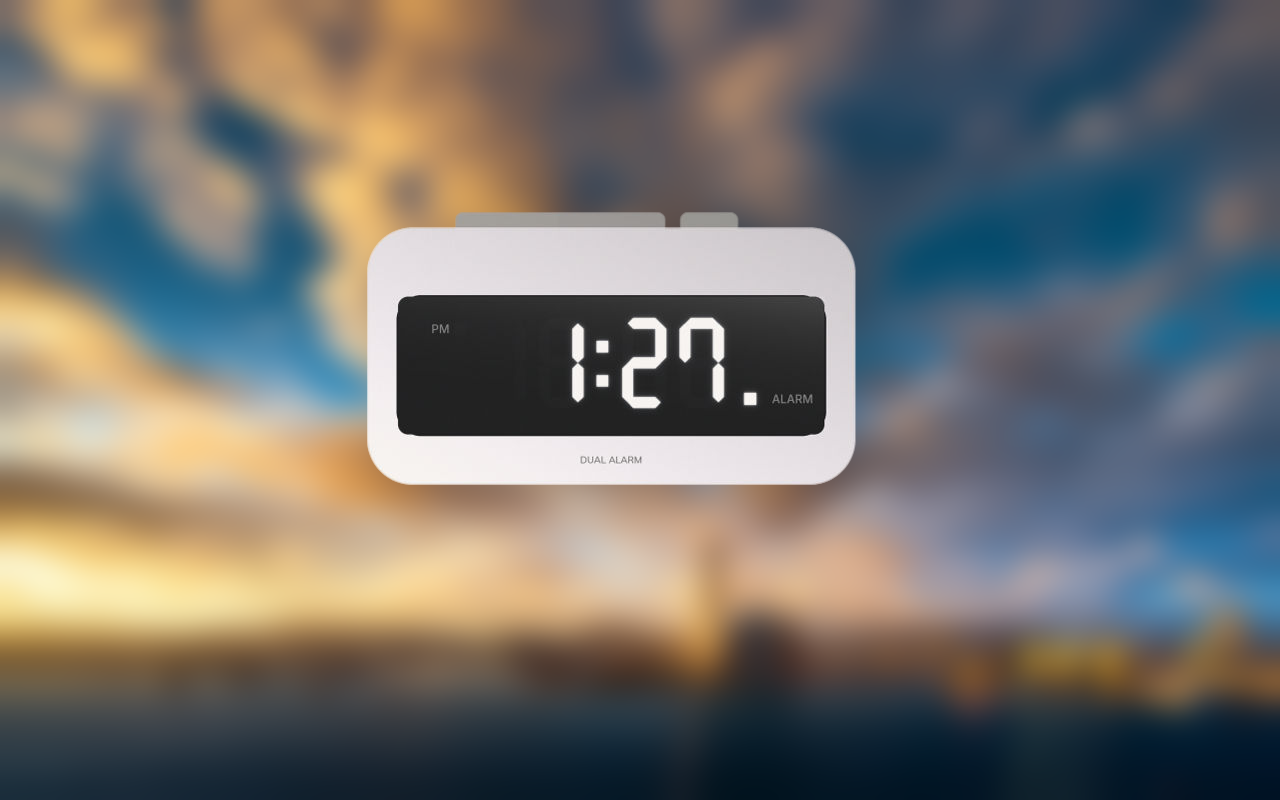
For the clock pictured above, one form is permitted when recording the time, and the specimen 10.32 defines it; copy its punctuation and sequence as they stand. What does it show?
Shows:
1.27
